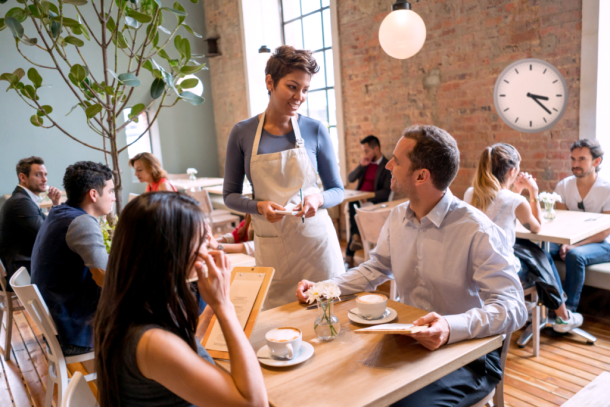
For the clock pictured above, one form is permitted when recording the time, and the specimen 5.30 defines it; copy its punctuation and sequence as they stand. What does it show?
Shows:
3.22
